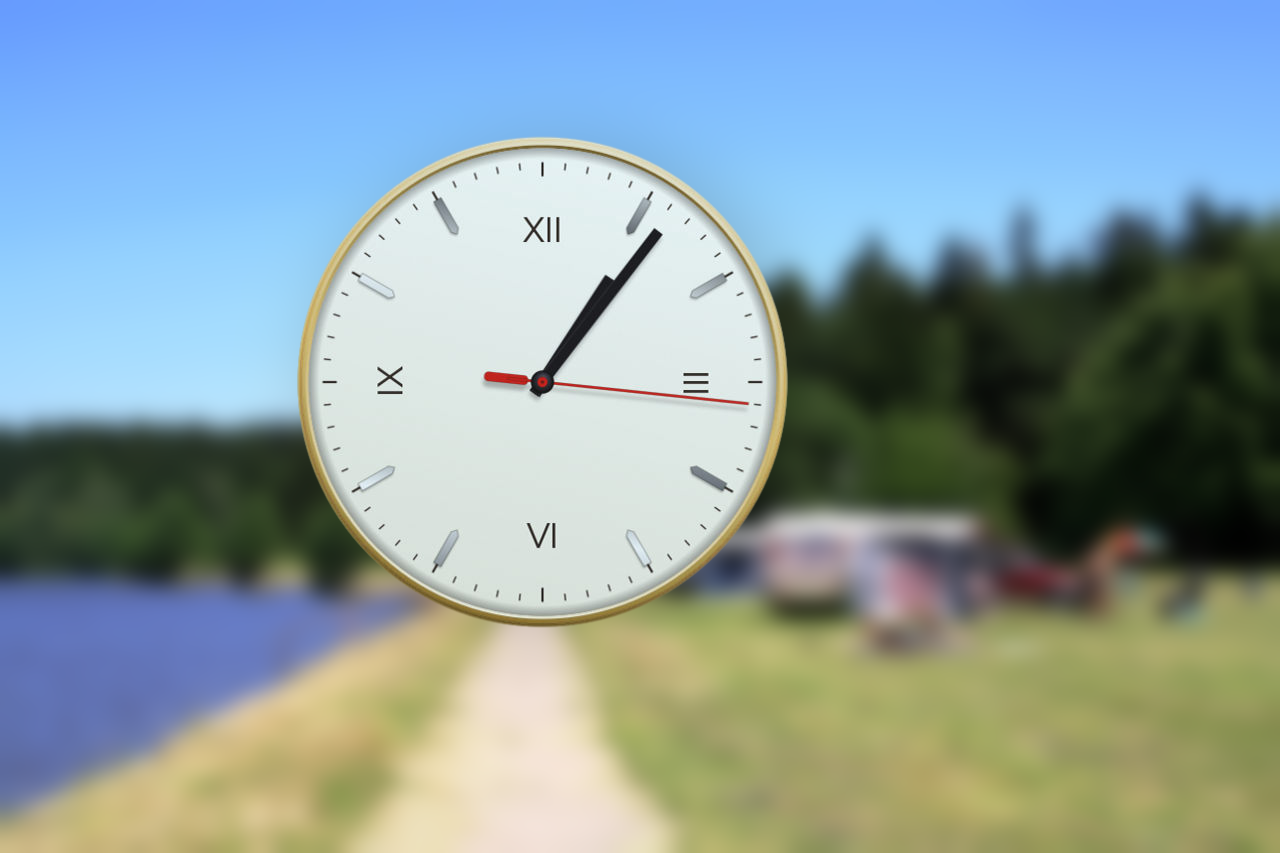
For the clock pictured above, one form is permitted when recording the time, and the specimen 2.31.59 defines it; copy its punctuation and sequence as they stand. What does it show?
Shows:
1.06.16
